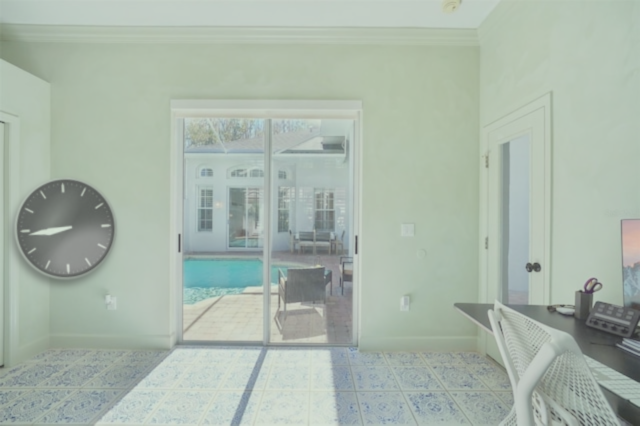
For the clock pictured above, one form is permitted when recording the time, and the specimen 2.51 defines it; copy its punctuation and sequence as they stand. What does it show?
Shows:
8.44
